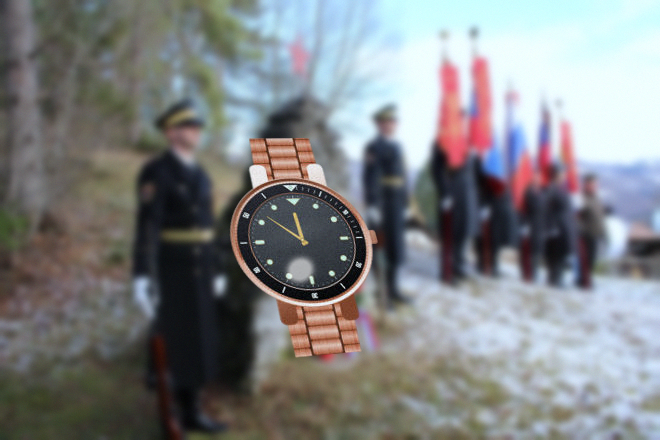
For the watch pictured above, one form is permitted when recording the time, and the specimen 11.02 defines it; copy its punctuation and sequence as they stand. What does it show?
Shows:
11.52
